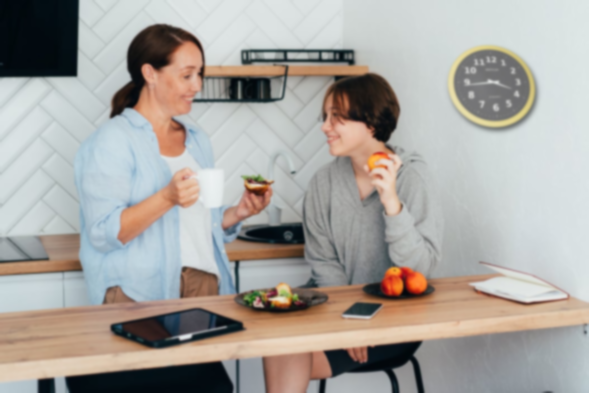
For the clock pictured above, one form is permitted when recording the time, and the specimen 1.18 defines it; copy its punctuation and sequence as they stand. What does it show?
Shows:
3.44
